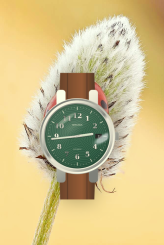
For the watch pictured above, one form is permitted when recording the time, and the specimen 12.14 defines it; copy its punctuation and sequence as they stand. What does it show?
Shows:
2.44
